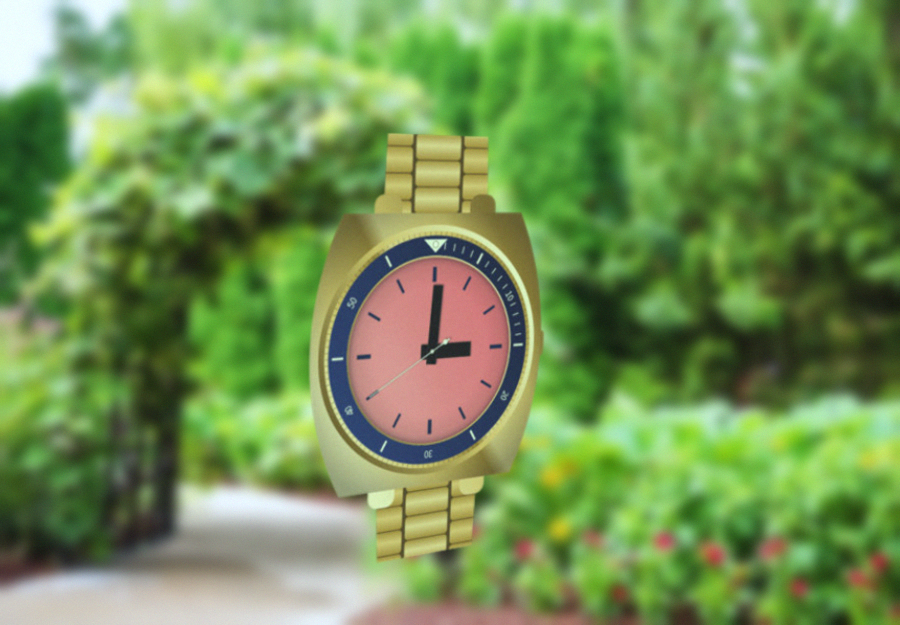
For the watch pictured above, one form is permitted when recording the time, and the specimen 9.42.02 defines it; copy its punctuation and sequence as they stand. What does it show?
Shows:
3.00.40
